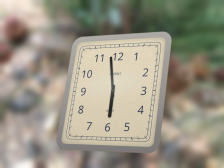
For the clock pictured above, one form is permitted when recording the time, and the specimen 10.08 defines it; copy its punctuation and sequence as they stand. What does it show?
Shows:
5.58
